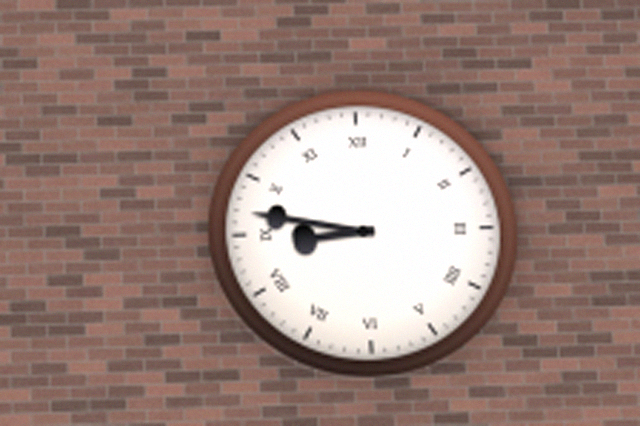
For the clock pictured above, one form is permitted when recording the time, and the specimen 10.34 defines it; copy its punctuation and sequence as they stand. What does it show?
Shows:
8.47
